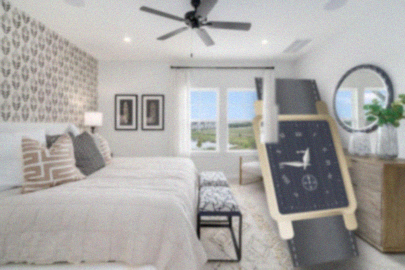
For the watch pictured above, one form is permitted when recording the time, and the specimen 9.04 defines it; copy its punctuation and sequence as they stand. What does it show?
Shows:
12.46
